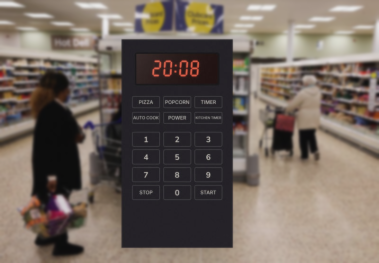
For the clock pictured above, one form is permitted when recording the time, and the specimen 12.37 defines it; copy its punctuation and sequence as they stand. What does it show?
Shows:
20.08
